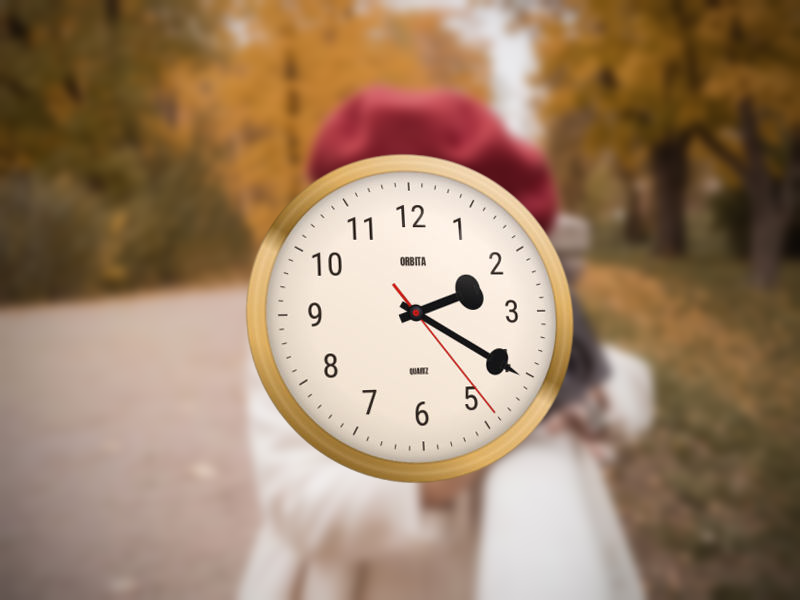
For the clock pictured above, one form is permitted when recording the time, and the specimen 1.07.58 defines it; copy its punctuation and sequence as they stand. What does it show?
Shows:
2.20.24
